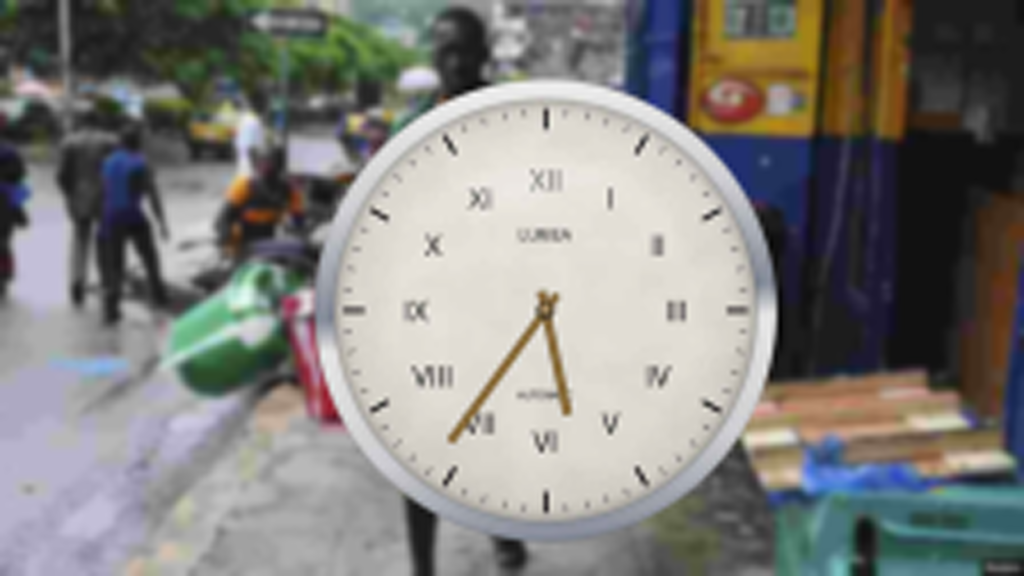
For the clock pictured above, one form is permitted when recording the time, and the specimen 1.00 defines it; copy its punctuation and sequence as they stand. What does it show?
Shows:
5.36
